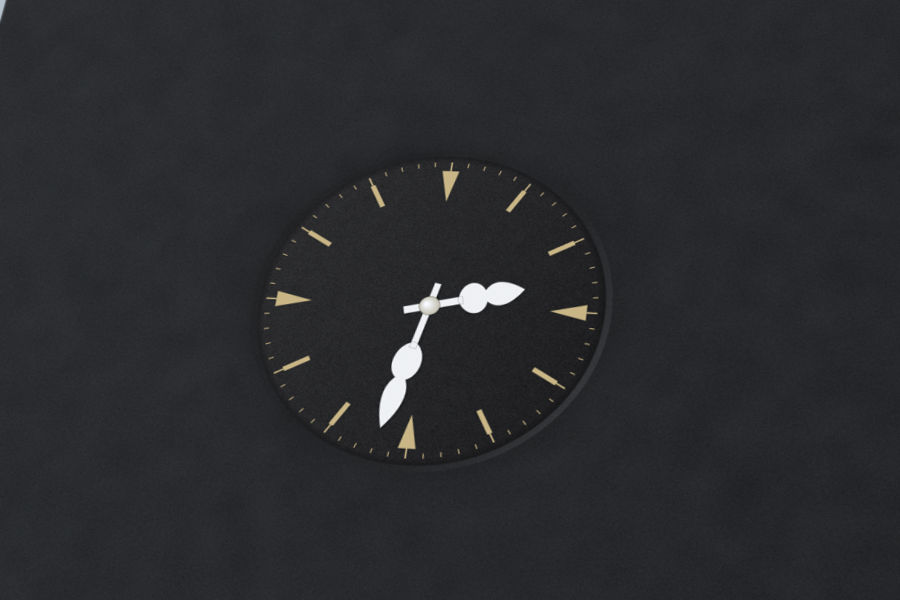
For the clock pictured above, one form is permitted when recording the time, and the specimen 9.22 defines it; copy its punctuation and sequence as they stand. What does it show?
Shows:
2.32
